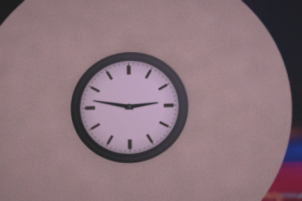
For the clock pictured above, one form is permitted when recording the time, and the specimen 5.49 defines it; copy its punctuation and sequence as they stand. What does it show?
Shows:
2.47
